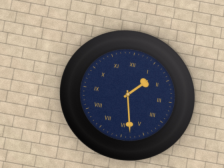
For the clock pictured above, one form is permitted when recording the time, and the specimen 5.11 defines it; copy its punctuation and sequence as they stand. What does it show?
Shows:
1.28
